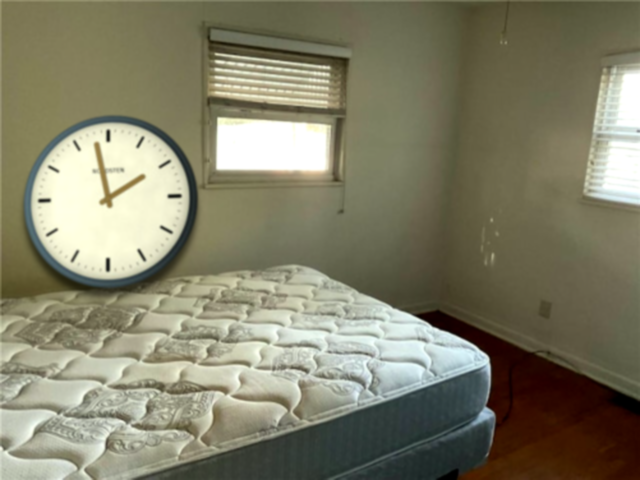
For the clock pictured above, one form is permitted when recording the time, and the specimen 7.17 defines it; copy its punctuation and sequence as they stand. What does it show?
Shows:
1.58
